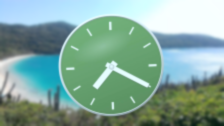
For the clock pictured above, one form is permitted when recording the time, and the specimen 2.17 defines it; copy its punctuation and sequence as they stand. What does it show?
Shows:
7.20
